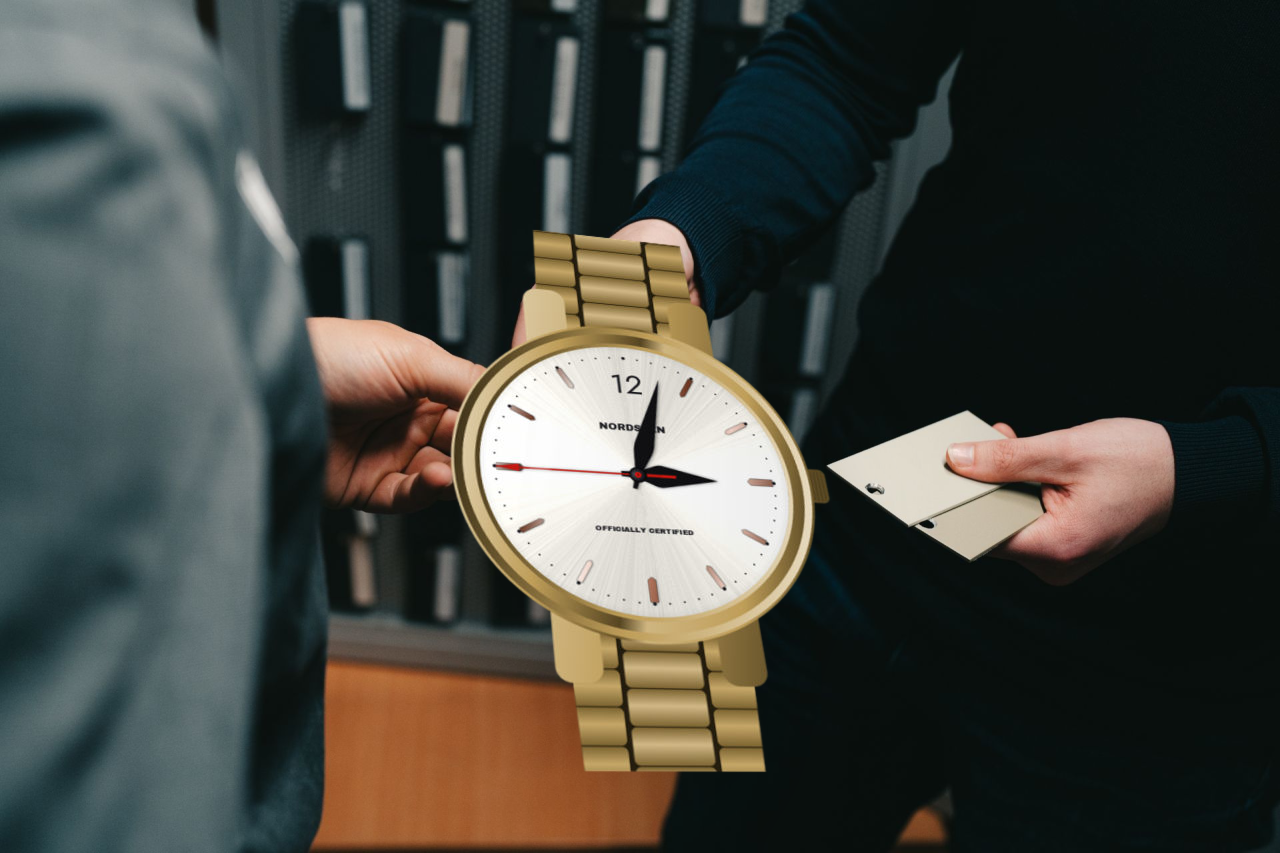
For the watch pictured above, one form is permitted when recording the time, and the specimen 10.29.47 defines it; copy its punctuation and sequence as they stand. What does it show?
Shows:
3.02.45
